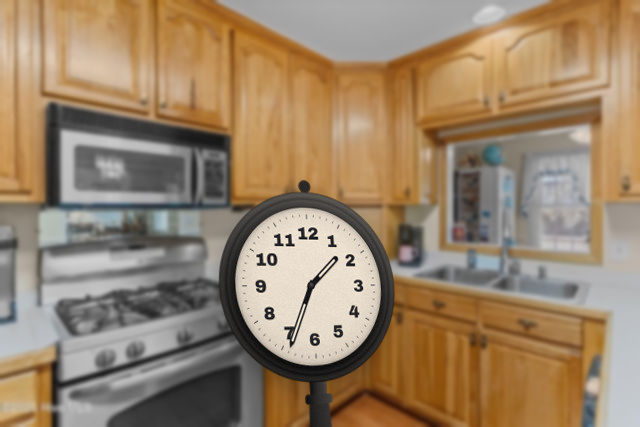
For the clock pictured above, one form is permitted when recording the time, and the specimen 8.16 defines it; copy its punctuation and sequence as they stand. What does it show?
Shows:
1.34
